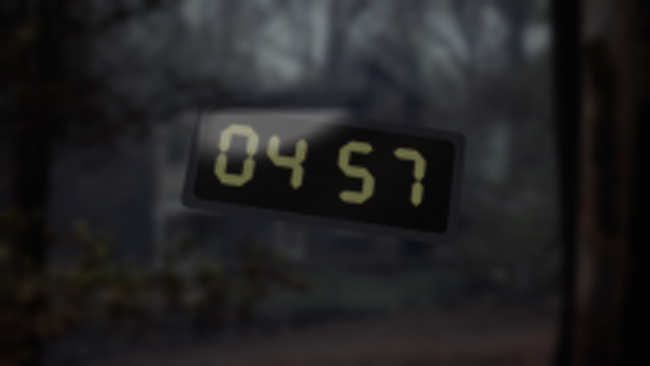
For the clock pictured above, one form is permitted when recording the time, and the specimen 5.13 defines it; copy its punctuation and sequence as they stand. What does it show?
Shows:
4.57
